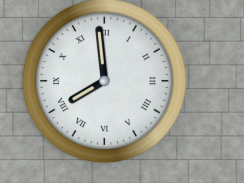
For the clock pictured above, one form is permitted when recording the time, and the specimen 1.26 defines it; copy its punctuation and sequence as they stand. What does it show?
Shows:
7.59
